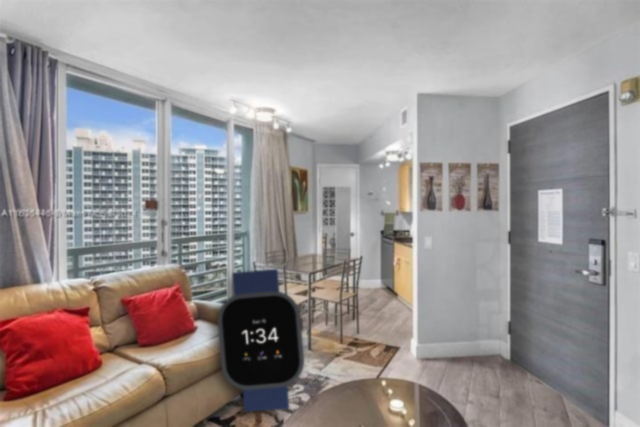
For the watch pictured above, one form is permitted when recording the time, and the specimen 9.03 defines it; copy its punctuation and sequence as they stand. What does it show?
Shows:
1.34
